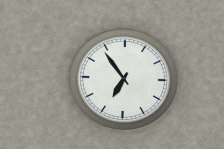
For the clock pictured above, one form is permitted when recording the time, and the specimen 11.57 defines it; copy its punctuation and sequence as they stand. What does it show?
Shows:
6.54
